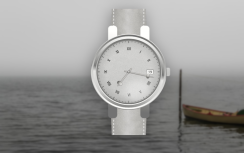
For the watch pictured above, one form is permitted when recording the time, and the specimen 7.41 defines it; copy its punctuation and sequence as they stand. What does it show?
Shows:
7.17
